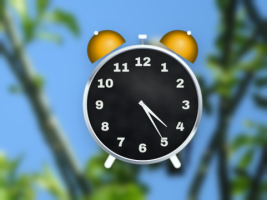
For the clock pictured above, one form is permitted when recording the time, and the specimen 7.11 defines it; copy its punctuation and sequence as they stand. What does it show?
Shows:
4.25
